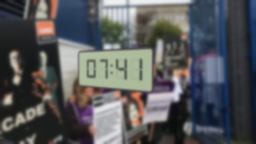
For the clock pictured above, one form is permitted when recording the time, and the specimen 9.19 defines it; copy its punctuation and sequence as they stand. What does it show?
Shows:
7.41
